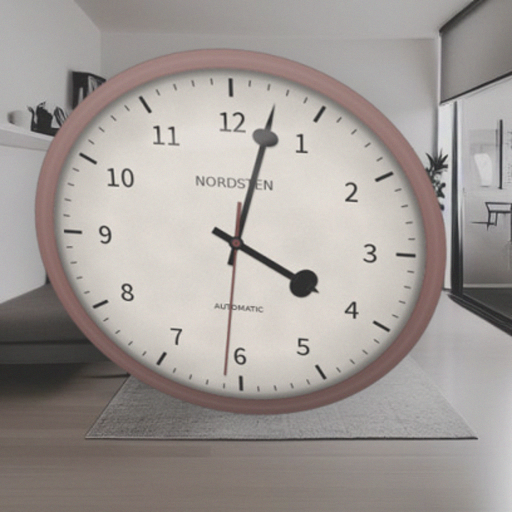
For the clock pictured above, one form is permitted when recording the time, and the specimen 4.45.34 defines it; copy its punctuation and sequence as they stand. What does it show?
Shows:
4.02.31
